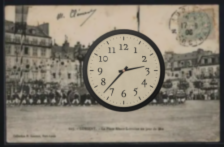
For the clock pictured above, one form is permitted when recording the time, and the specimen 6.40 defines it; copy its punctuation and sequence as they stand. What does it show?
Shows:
2.37
